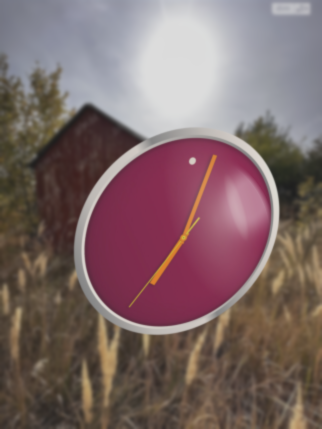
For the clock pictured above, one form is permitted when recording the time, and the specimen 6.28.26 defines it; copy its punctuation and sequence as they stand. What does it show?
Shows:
7.02.36
